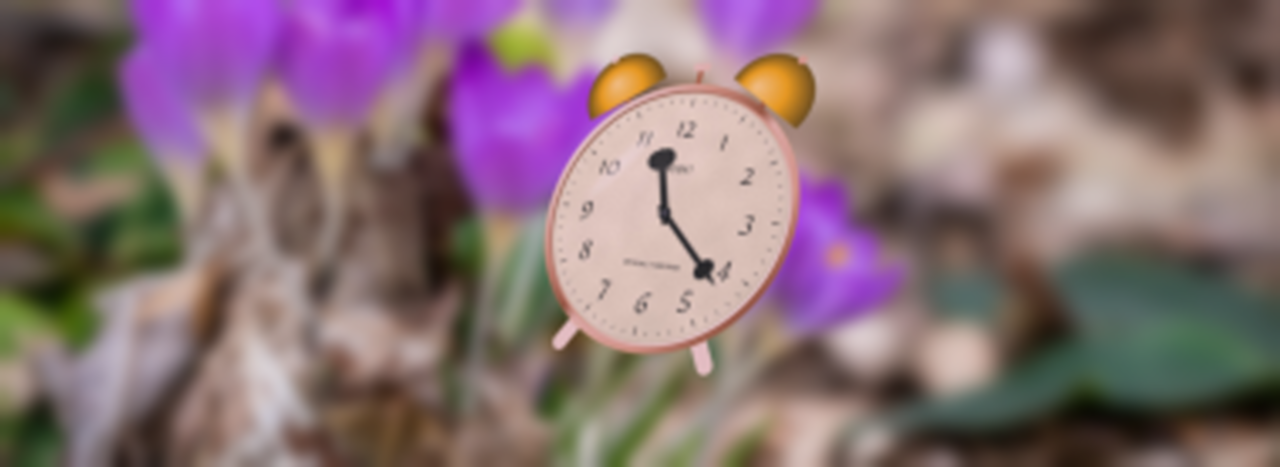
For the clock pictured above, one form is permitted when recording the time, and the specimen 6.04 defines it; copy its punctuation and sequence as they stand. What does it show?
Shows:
11.22
